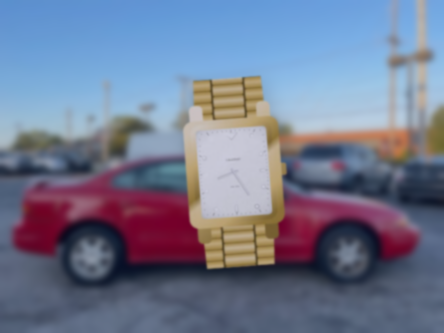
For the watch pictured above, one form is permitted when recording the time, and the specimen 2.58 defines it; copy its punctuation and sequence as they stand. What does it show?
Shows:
8.25
